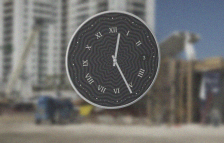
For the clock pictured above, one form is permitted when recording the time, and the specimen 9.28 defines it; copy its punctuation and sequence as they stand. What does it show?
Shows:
12.26
